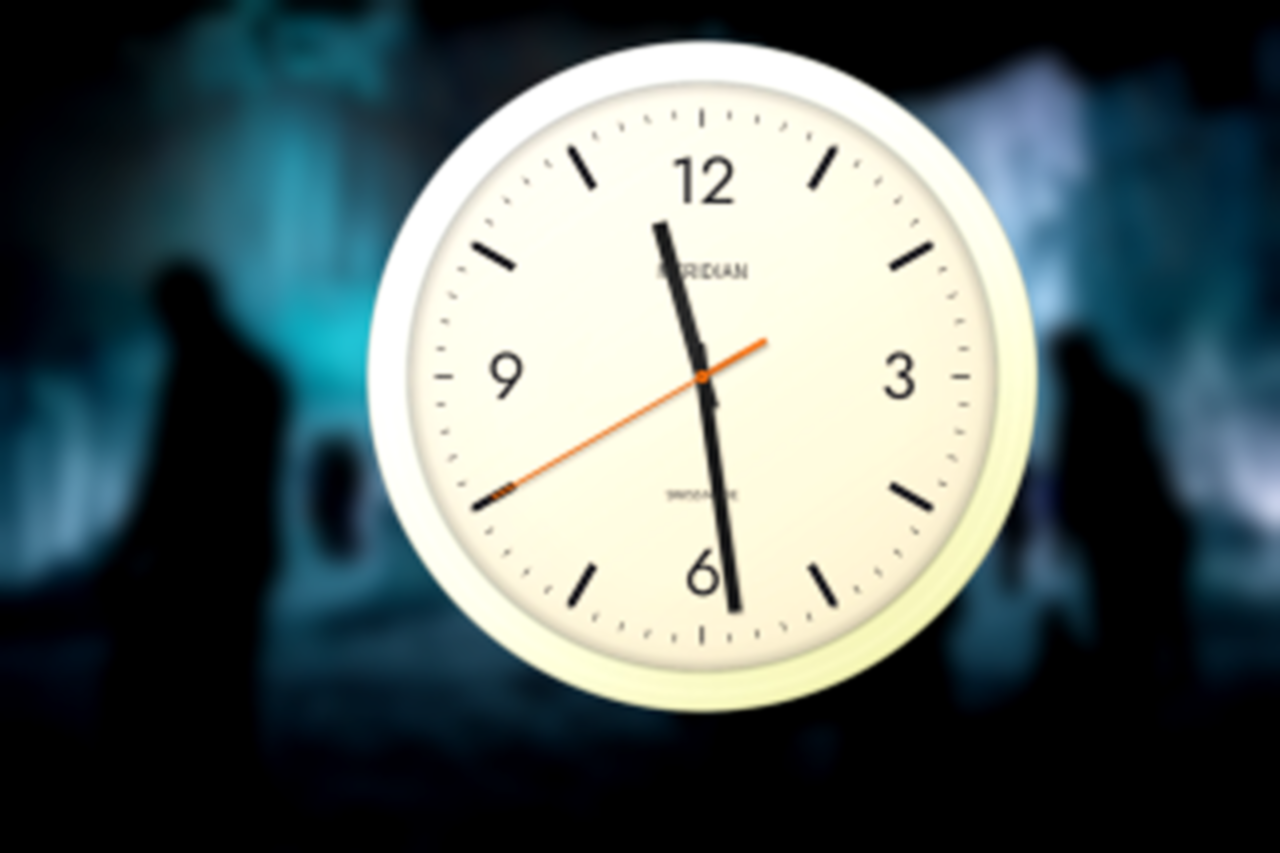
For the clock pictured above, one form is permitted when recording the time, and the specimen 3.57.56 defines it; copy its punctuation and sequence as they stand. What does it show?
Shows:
11.28.40
